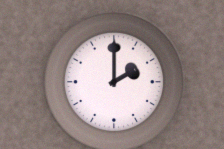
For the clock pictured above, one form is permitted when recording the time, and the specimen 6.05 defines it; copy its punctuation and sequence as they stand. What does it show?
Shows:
2.00
